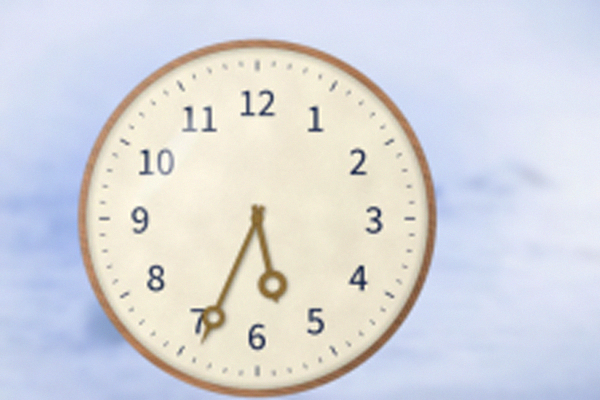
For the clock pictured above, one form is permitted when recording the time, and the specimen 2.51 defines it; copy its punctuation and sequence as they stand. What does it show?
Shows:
5.34
